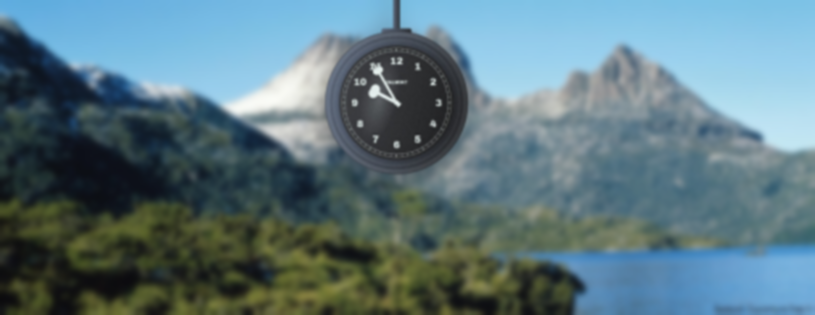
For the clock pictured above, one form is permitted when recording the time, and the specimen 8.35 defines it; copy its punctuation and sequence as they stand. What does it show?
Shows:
9.55
